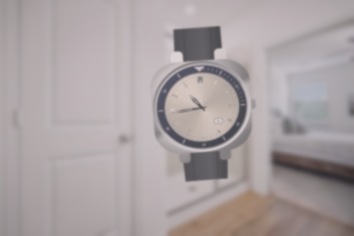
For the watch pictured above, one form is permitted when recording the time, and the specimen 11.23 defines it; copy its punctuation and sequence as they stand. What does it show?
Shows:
10.44
